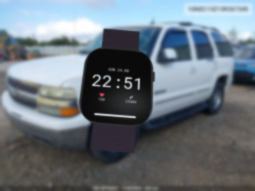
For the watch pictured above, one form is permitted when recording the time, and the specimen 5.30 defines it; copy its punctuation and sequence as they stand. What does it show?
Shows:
22.51
